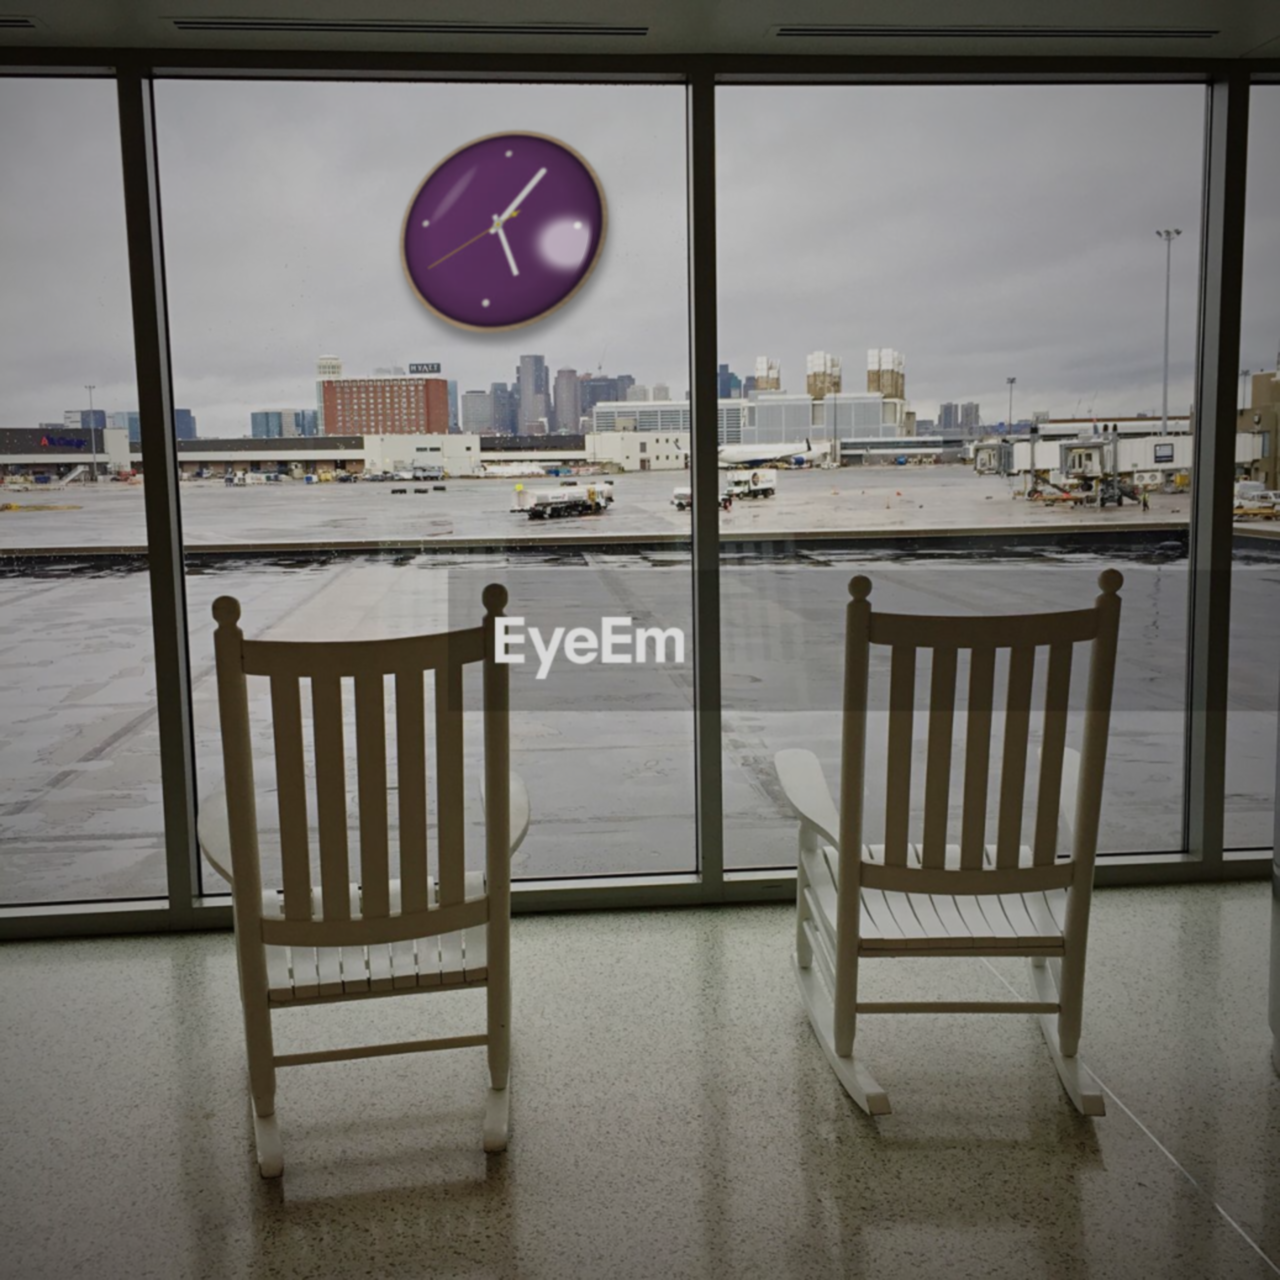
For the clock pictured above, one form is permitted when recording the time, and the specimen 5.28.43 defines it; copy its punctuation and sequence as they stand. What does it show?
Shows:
5.05.39
